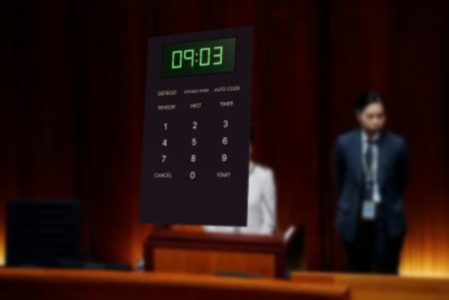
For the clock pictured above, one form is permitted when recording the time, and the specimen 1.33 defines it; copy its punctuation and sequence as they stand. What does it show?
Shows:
9.03
